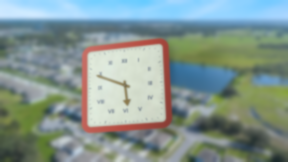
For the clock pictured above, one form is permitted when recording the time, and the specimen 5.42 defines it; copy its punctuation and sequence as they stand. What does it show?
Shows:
5.49
